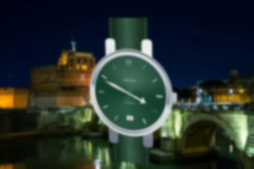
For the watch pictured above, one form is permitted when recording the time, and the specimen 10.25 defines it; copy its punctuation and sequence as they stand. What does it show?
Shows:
3.49
